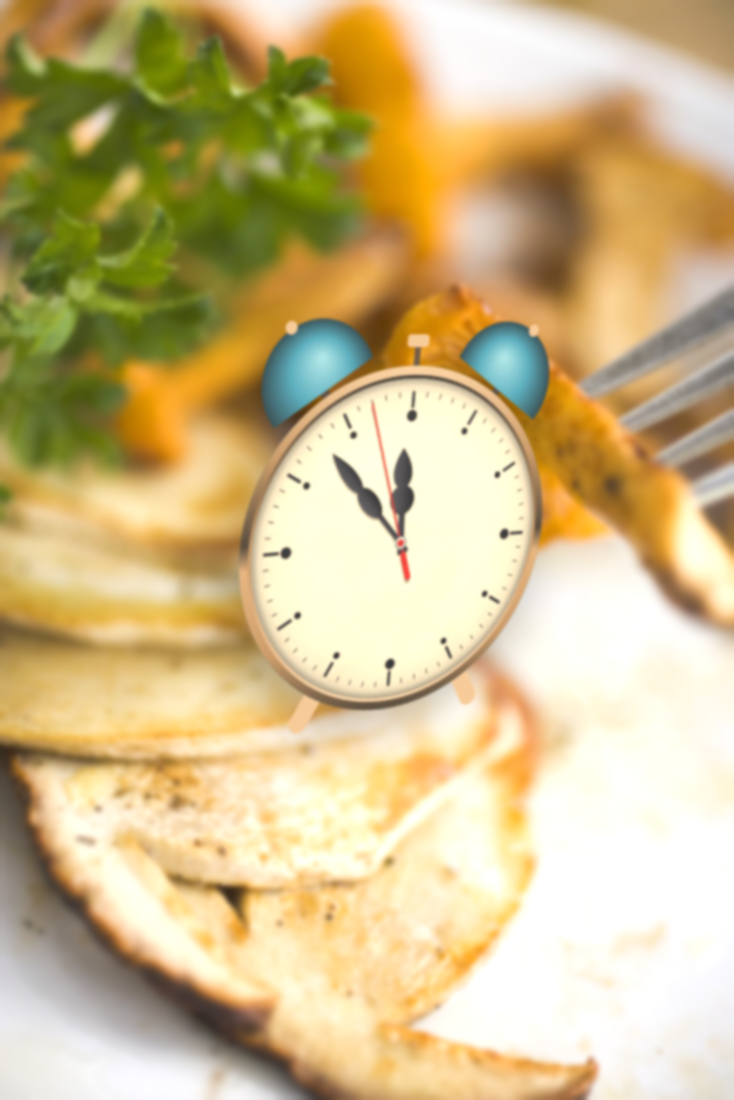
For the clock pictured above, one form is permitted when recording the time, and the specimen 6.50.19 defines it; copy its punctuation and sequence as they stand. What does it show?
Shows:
11.52.57
